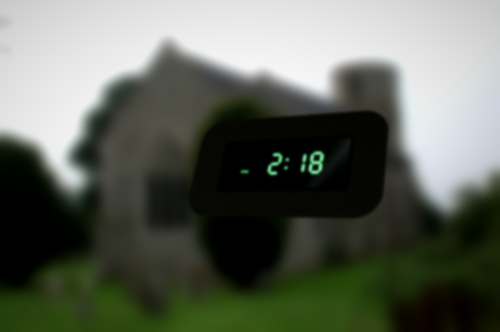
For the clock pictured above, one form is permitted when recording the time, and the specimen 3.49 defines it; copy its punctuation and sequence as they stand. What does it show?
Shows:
2.18
